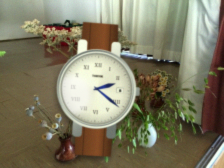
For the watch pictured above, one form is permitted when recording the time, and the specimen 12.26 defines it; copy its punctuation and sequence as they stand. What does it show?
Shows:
2.21
